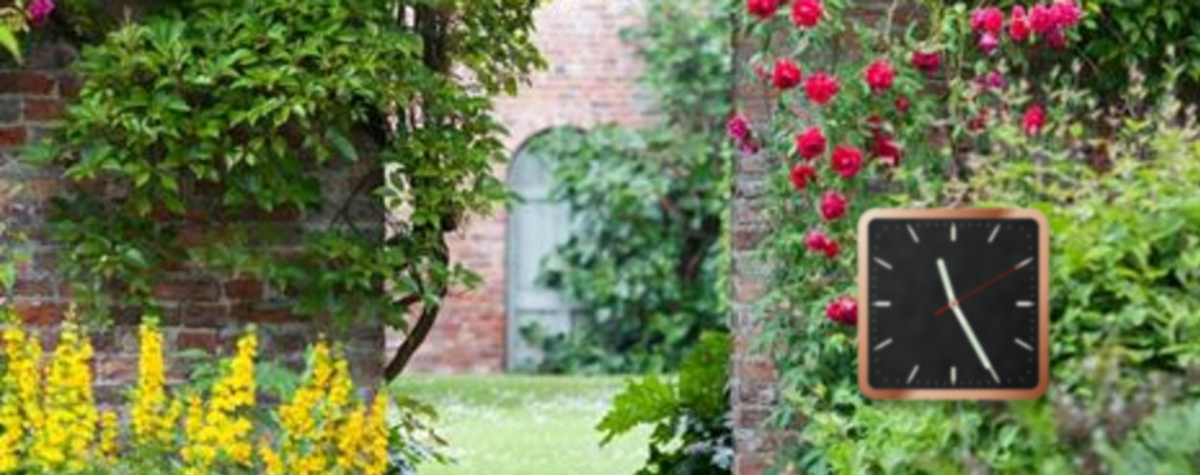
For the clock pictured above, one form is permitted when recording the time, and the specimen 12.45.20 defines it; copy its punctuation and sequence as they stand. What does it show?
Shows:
11.25.10
